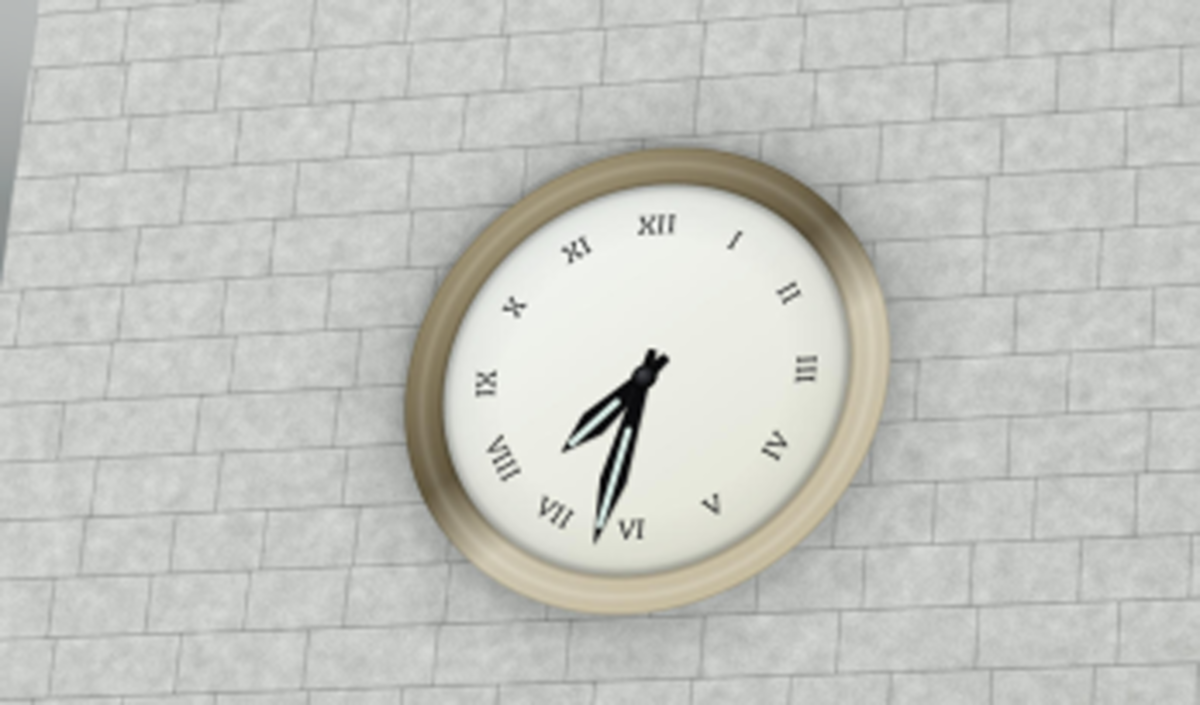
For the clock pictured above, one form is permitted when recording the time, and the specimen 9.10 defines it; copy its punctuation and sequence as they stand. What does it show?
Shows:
7.32
